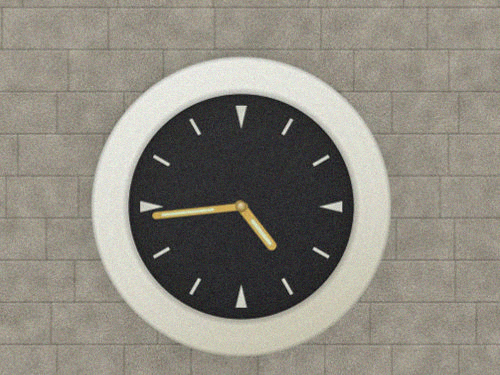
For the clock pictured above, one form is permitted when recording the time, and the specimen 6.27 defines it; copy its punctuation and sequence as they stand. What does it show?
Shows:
4.44
